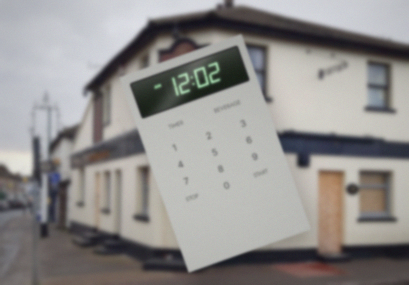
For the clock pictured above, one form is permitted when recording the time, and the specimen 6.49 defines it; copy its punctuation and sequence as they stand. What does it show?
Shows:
12.02
